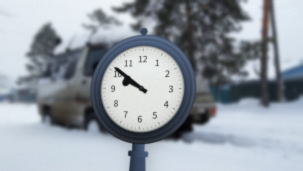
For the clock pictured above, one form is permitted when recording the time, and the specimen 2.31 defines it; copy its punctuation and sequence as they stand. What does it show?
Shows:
9.51
